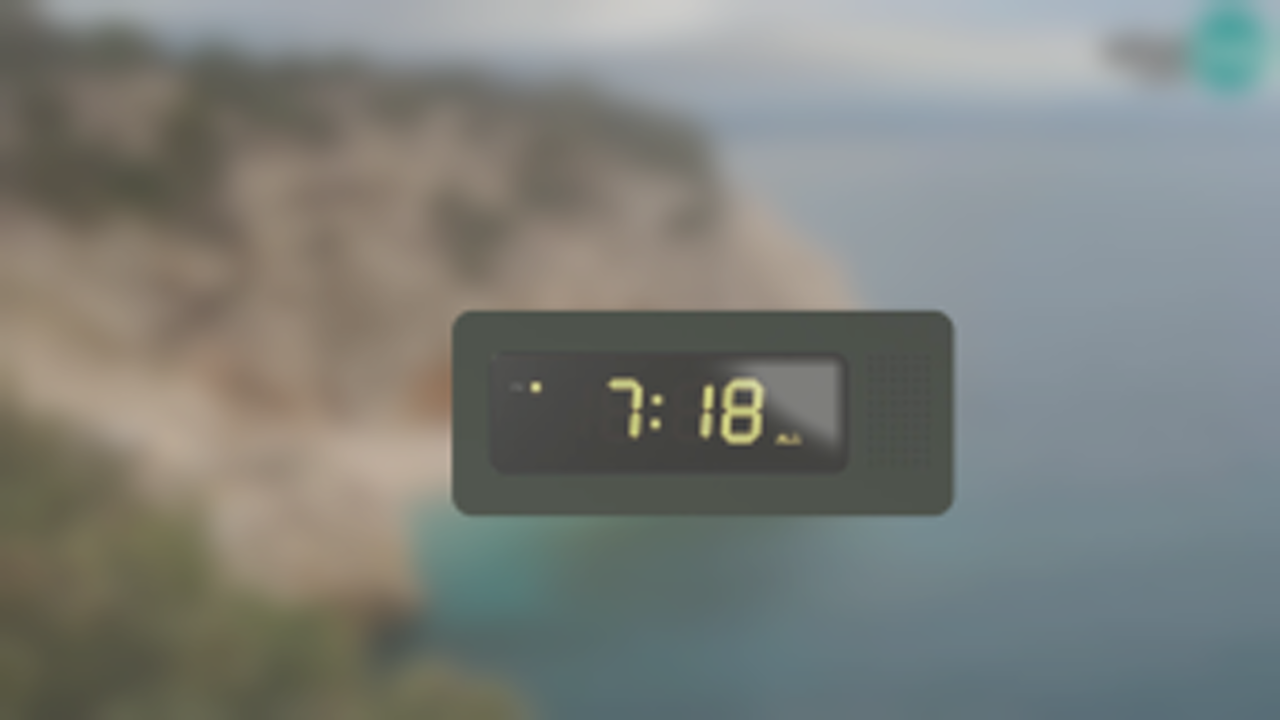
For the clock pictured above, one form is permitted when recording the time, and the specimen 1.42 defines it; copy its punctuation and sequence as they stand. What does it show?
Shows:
7.18
